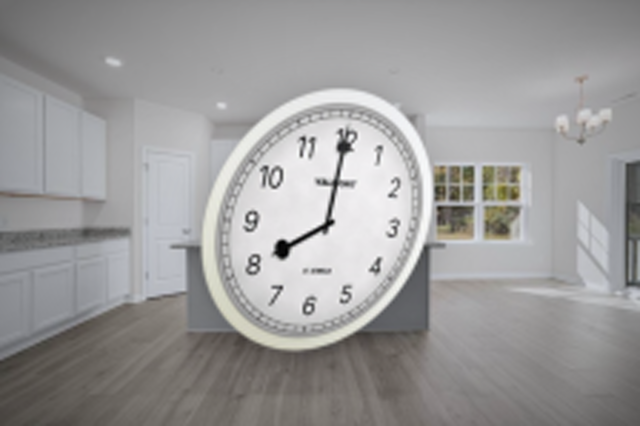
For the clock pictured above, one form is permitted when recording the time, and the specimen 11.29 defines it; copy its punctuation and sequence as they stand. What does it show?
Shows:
8.00
